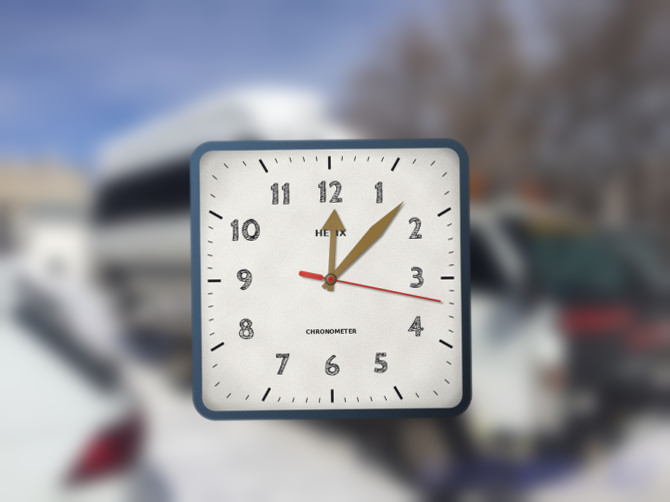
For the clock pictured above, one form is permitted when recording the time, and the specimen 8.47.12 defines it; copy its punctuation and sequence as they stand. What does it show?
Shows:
12.07.17
